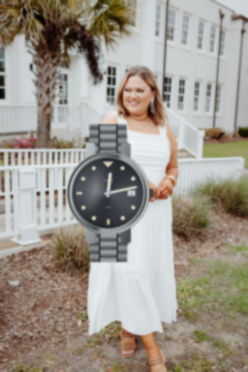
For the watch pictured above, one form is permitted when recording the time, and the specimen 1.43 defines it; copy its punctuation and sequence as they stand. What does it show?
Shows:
12.13
